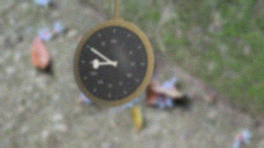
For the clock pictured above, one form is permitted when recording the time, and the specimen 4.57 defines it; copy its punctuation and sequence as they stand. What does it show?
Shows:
8.50
